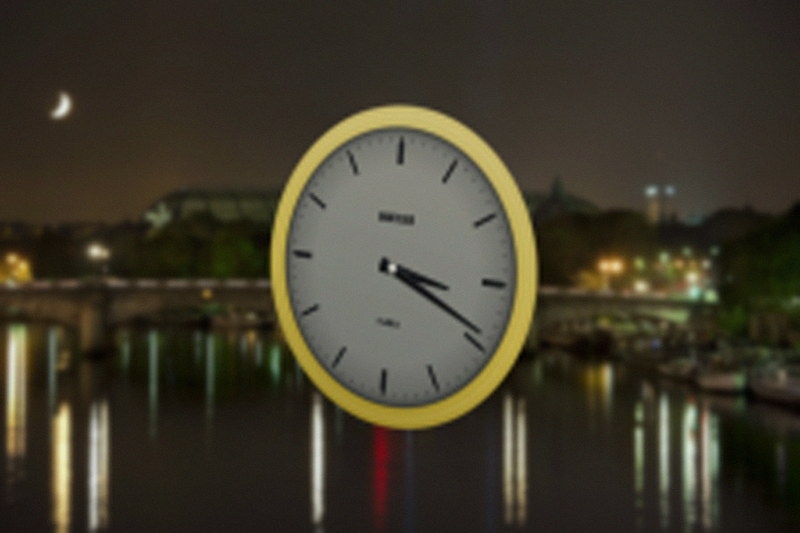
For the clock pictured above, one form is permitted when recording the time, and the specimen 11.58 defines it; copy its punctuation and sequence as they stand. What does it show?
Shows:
3.19
